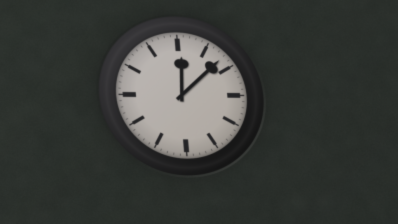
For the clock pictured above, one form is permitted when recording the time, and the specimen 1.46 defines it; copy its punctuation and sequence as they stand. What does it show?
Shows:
12.08
